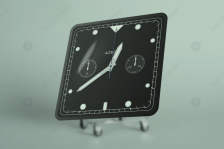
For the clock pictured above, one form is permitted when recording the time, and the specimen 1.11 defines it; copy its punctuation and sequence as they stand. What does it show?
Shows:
12.39
